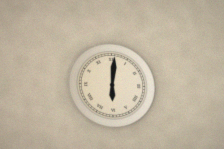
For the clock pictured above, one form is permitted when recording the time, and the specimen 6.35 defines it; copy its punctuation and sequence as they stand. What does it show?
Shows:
6.01
